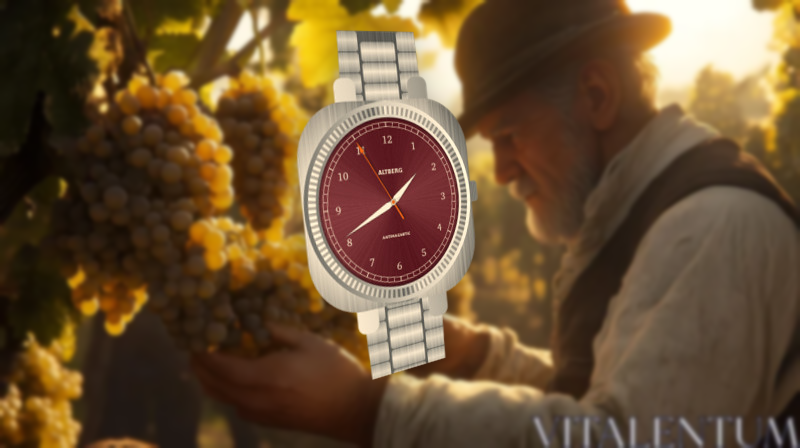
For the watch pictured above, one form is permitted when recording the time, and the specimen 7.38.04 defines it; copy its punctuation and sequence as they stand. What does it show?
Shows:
1.40.55
